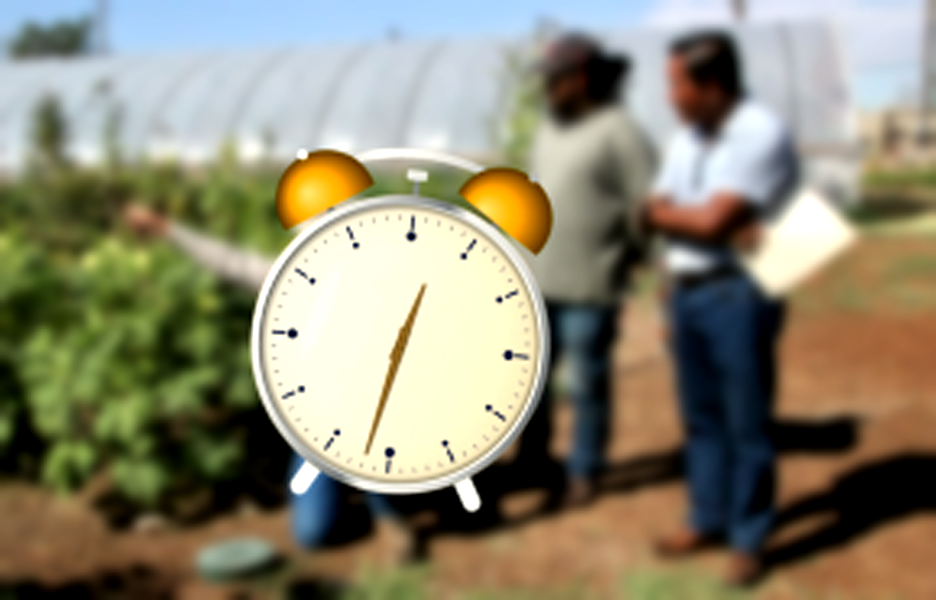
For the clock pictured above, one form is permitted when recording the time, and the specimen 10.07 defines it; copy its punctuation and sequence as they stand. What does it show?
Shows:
12.32
